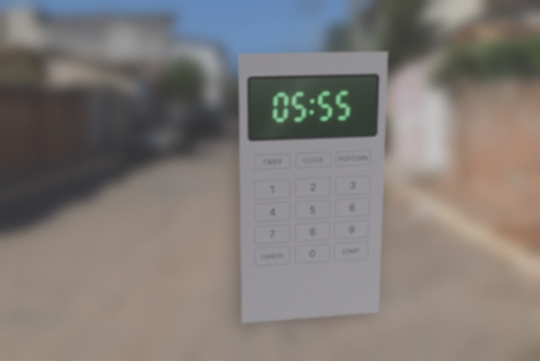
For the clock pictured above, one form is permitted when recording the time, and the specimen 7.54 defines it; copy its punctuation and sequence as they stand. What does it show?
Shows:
5.55
